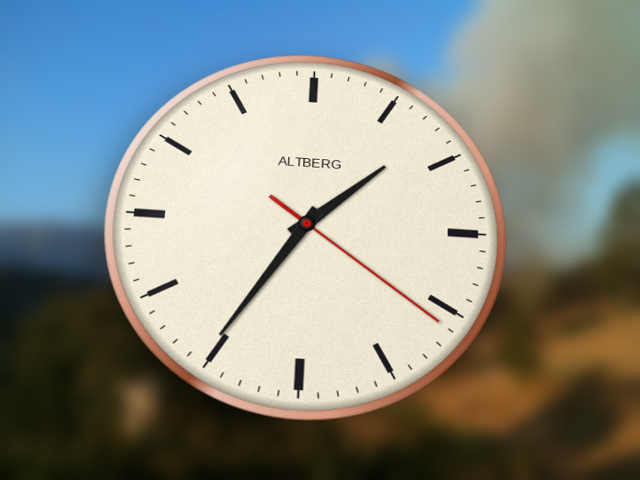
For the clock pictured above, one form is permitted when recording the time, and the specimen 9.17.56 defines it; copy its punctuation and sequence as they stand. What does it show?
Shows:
1.35.21
